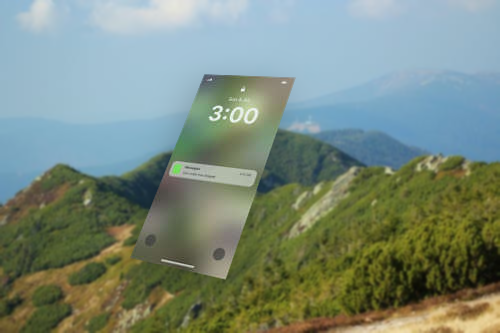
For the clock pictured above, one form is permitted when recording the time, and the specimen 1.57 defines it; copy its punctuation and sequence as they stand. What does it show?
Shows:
3.00
